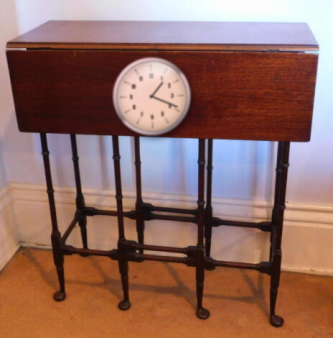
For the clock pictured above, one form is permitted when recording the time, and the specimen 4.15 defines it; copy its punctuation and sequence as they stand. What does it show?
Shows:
1.19
